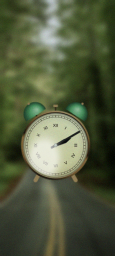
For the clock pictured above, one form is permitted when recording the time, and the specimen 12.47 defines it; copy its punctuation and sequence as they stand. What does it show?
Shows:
2.10
